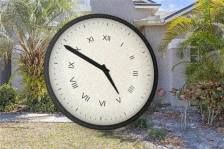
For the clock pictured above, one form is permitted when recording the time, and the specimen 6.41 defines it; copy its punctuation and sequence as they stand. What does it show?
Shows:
4.49
